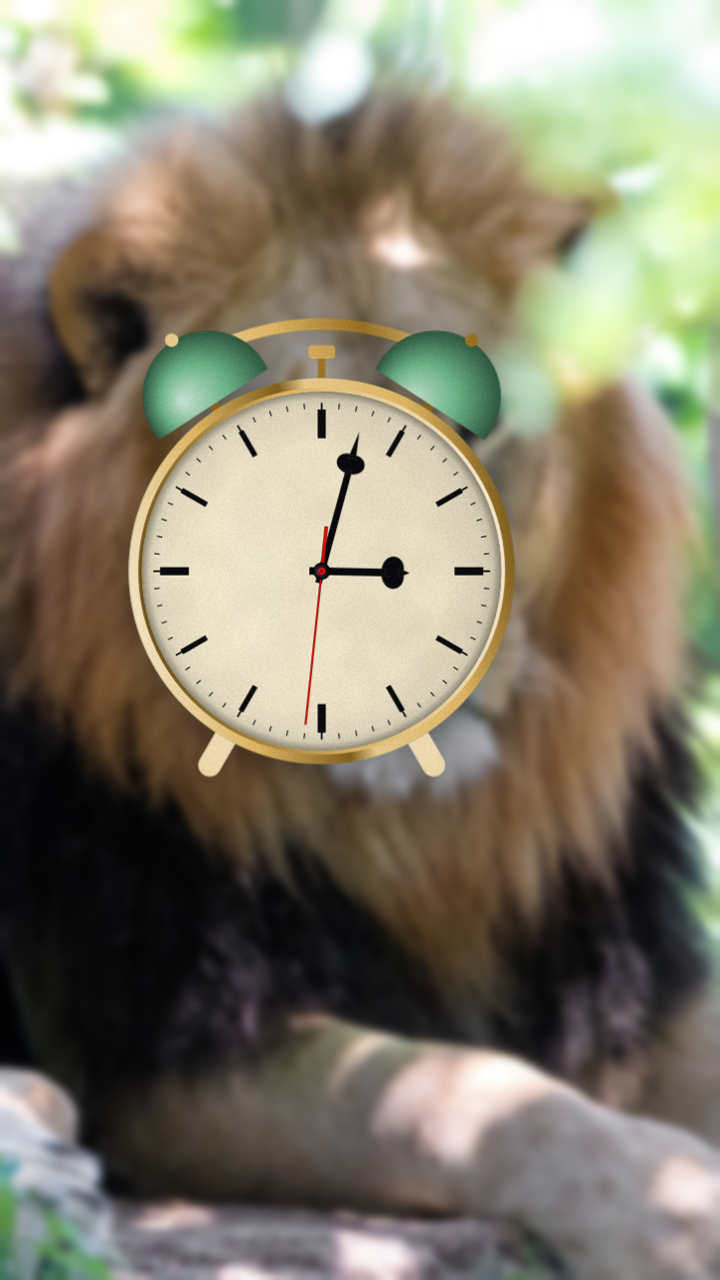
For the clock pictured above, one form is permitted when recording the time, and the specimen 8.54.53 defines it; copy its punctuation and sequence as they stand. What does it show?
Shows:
3.02.31
